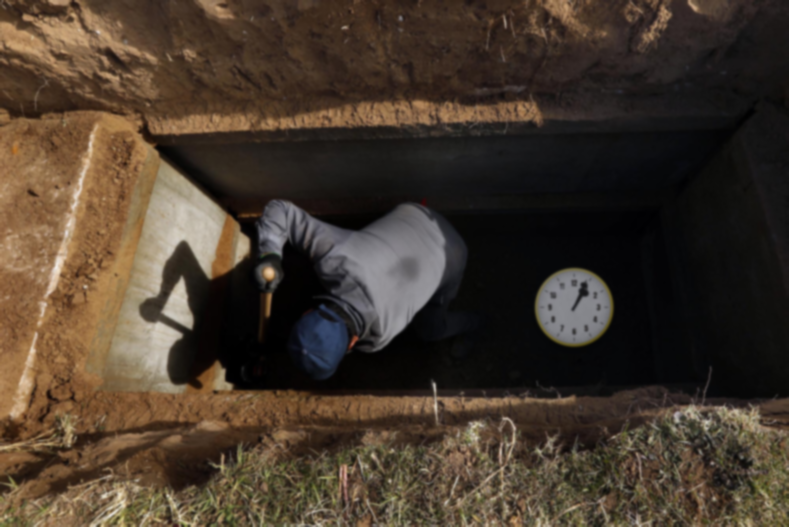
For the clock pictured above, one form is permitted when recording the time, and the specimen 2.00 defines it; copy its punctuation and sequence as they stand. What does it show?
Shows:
1.04
